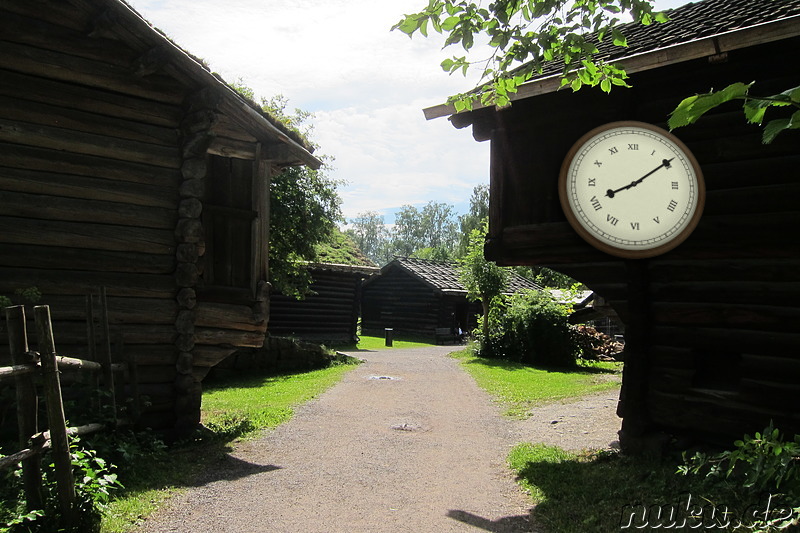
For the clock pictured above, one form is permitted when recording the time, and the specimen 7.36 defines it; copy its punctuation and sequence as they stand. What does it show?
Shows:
8.09
